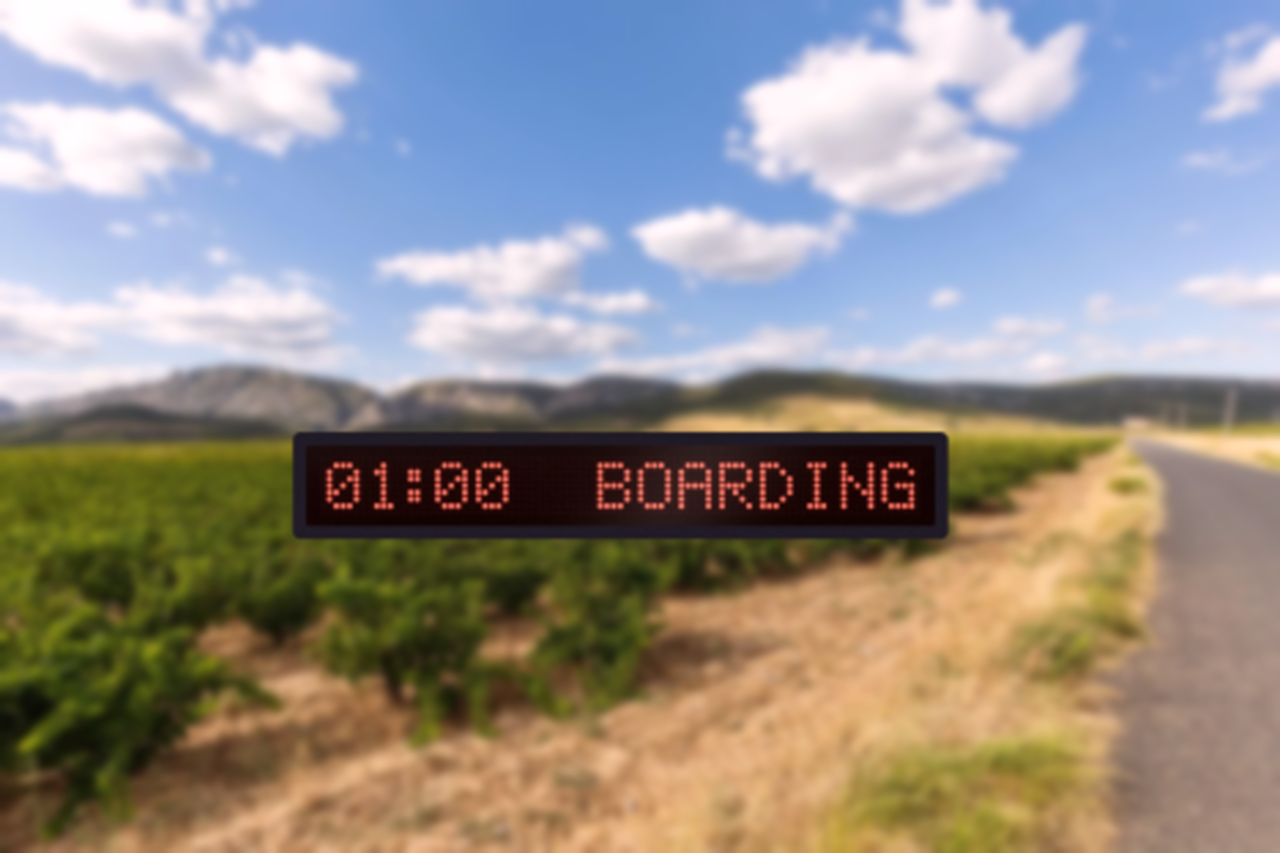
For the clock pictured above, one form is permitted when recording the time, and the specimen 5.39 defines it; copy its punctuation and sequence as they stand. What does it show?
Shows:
1.00
